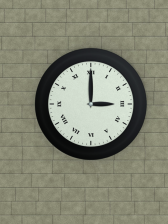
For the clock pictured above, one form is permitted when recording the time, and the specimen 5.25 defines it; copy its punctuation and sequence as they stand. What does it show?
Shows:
3.00
